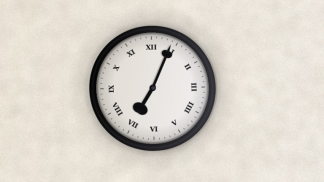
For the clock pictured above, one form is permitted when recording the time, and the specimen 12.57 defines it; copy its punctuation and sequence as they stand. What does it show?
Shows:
7.04
